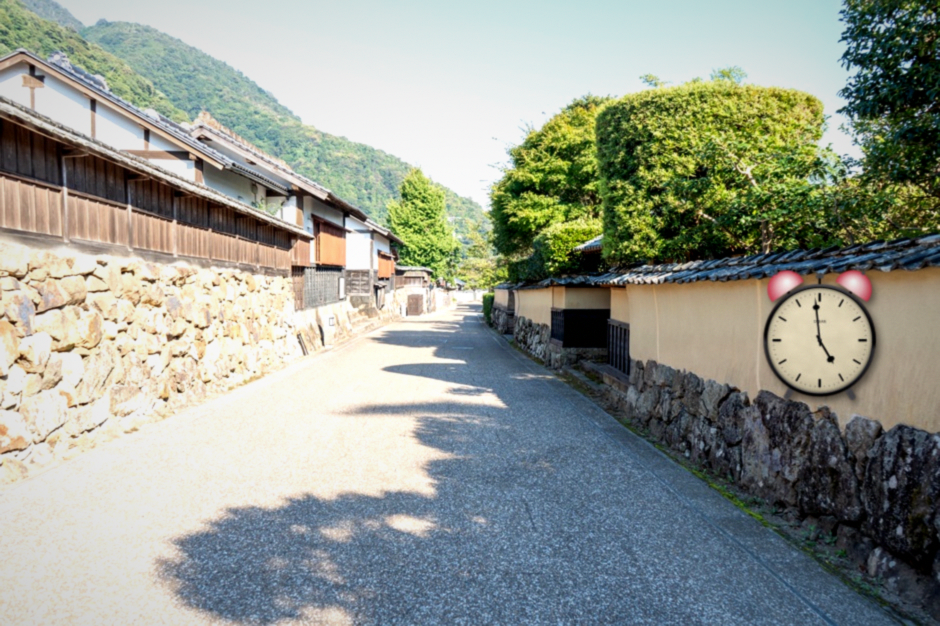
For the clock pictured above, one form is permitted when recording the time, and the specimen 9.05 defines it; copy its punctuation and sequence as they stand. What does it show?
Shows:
4.59
